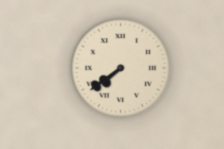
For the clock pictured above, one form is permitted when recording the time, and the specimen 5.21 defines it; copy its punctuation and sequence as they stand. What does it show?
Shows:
7.39
